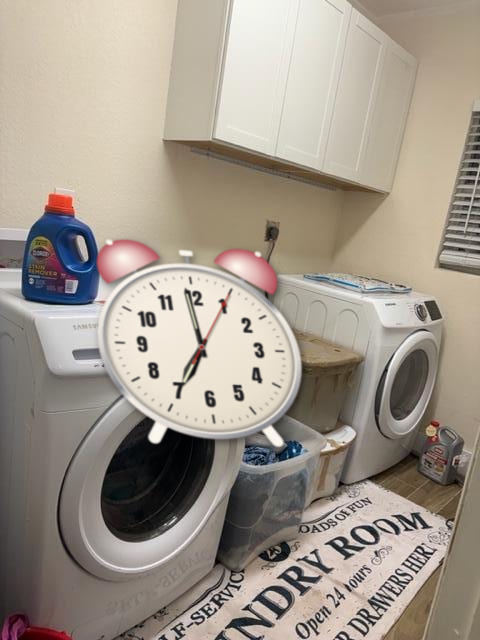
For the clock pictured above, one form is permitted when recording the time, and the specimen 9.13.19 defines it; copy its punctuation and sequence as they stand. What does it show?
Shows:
6.59.05
